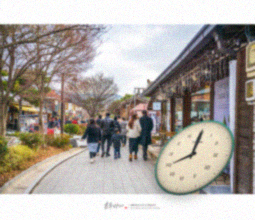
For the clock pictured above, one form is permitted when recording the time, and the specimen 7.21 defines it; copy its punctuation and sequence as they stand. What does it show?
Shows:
8.00
